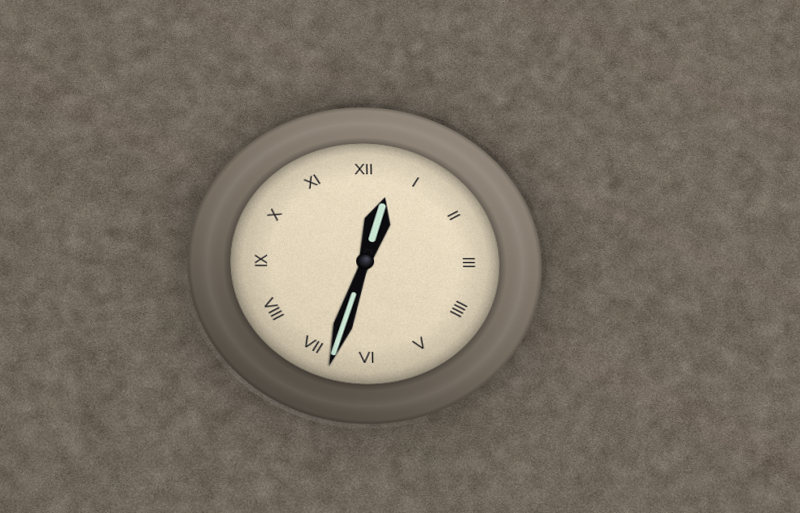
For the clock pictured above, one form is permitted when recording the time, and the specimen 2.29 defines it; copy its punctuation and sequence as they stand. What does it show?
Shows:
12.33
